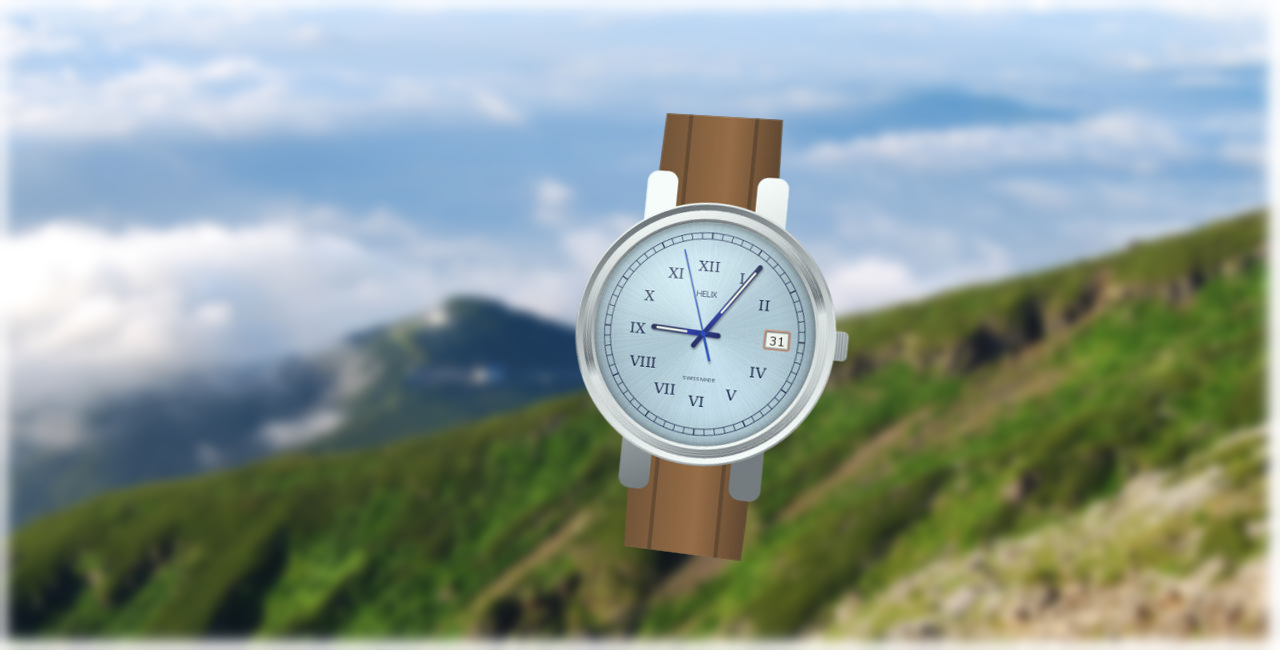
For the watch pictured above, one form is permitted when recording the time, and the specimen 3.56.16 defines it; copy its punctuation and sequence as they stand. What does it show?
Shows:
9.05.57
